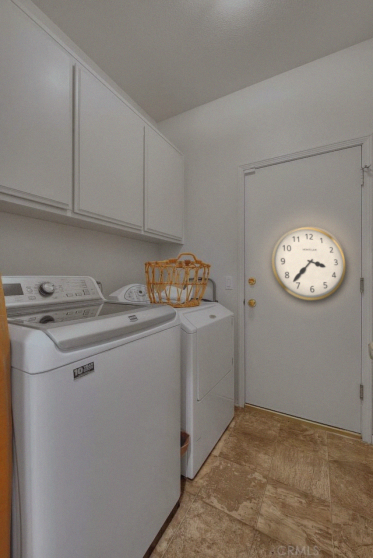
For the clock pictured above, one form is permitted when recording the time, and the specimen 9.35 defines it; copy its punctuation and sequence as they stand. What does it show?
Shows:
3.37
